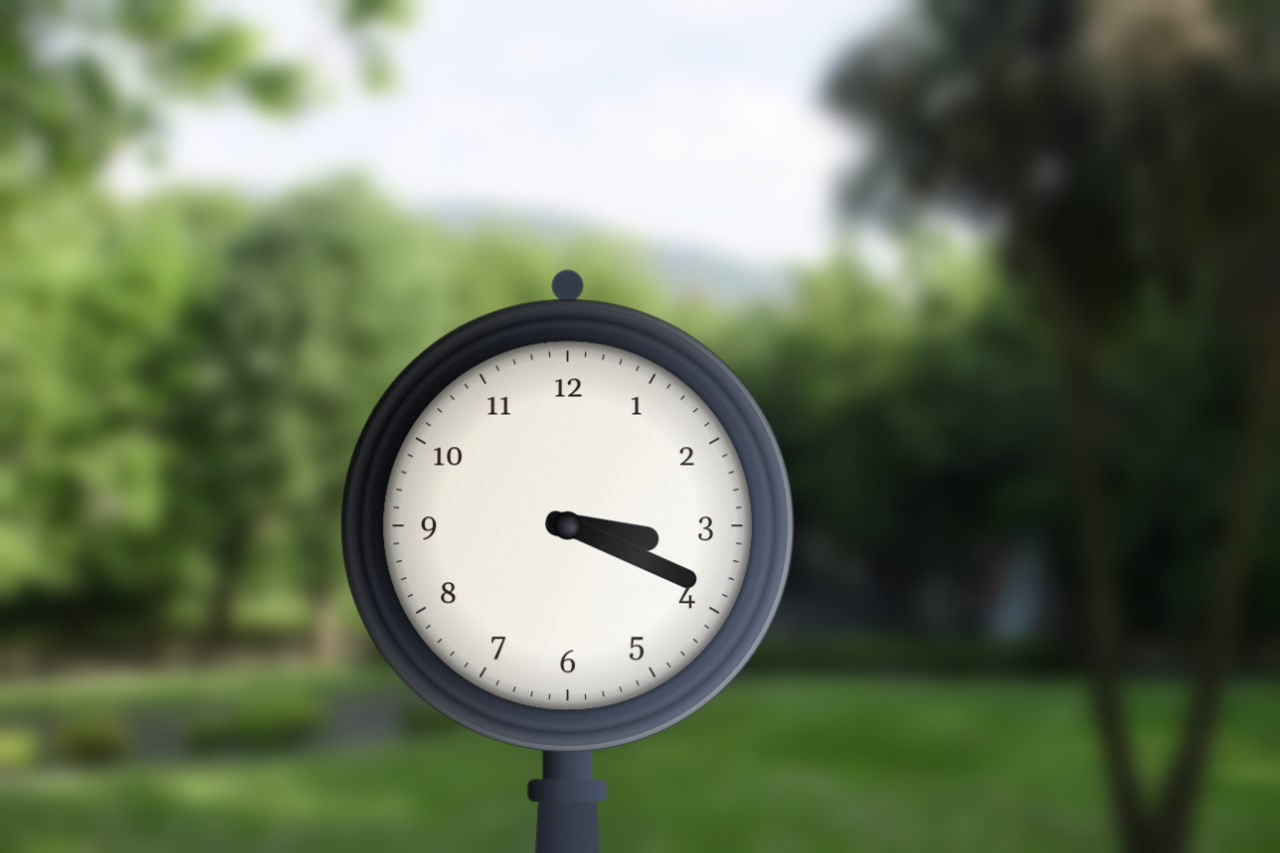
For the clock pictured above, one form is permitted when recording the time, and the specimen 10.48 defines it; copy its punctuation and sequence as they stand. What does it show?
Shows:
3.19
